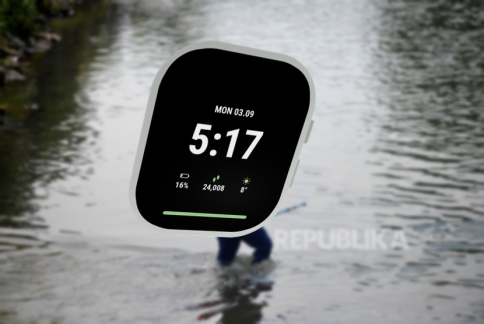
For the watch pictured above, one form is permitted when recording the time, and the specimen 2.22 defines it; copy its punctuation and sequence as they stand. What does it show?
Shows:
5.17
